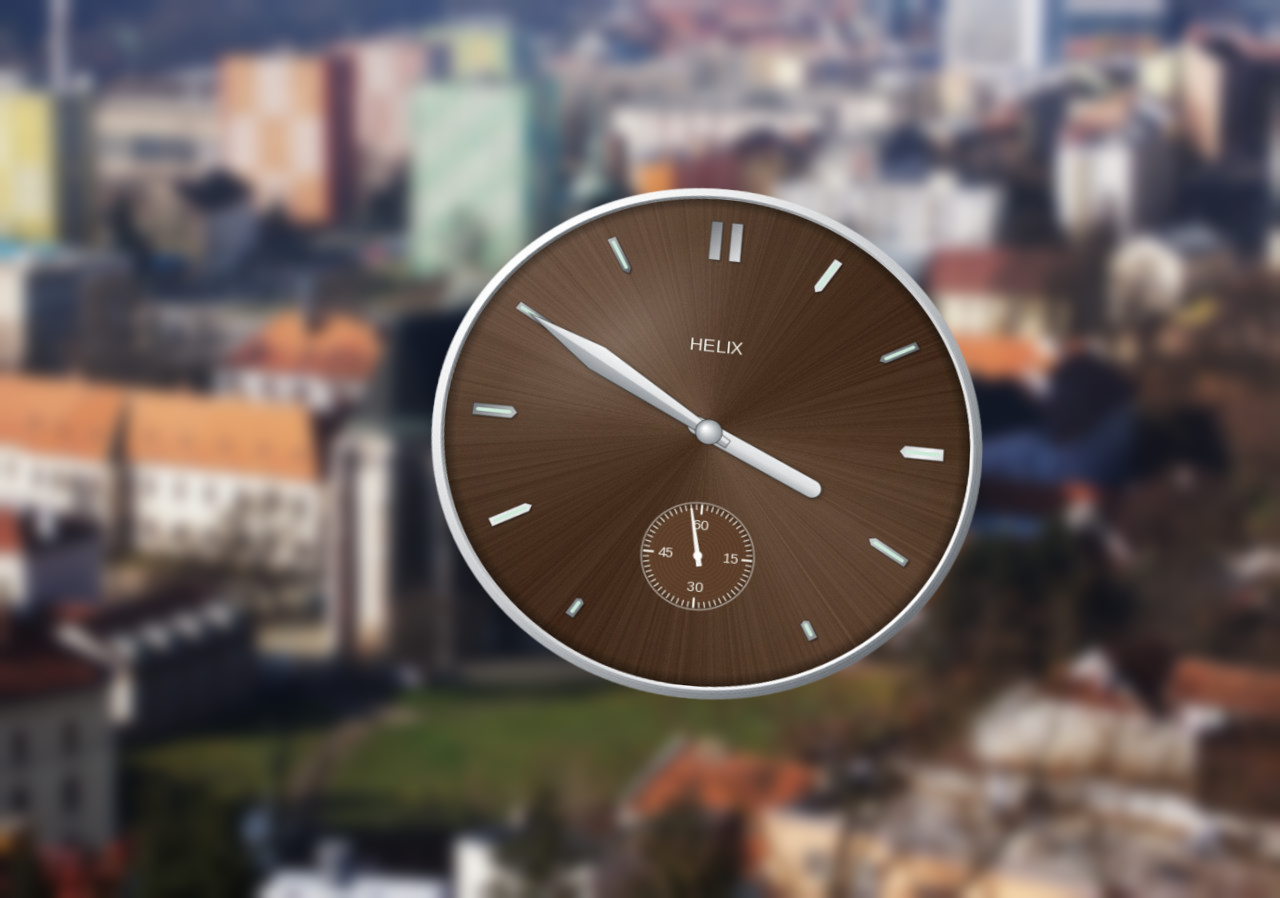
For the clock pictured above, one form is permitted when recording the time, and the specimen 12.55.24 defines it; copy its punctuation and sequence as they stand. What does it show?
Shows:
3.49.58
